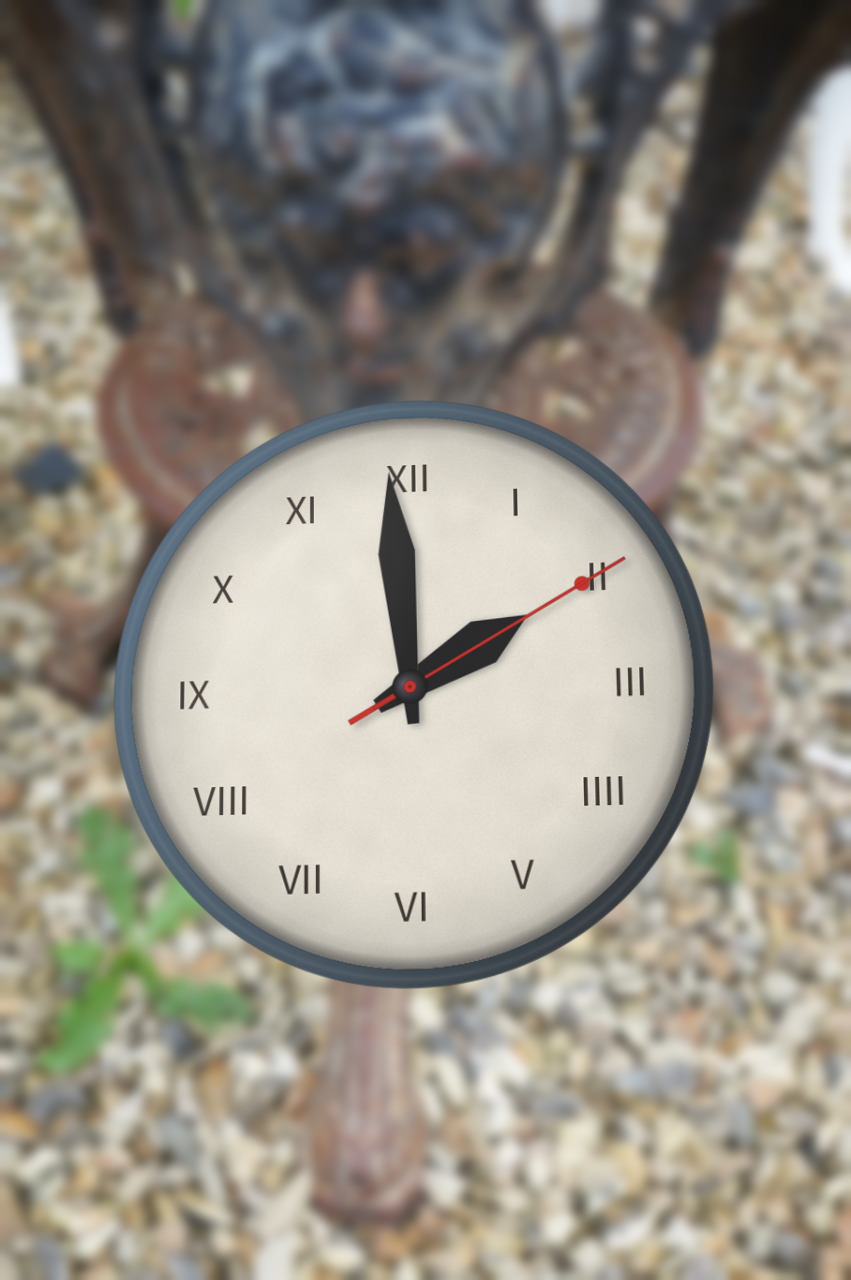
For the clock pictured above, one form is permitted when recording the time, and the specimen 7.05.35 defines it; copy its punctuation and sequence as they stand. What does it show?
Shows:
1.59.10
